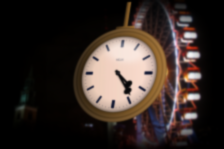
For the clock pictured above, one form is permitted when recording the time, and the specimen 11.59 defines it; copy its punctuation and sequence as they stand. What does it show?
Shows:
4.24
